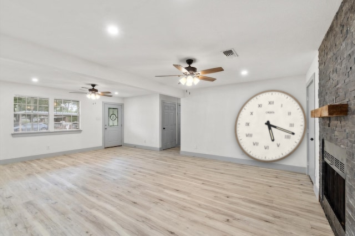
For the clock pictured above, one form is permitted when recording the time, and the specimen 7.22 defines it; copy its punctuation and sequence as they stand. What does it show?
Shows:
5.18
